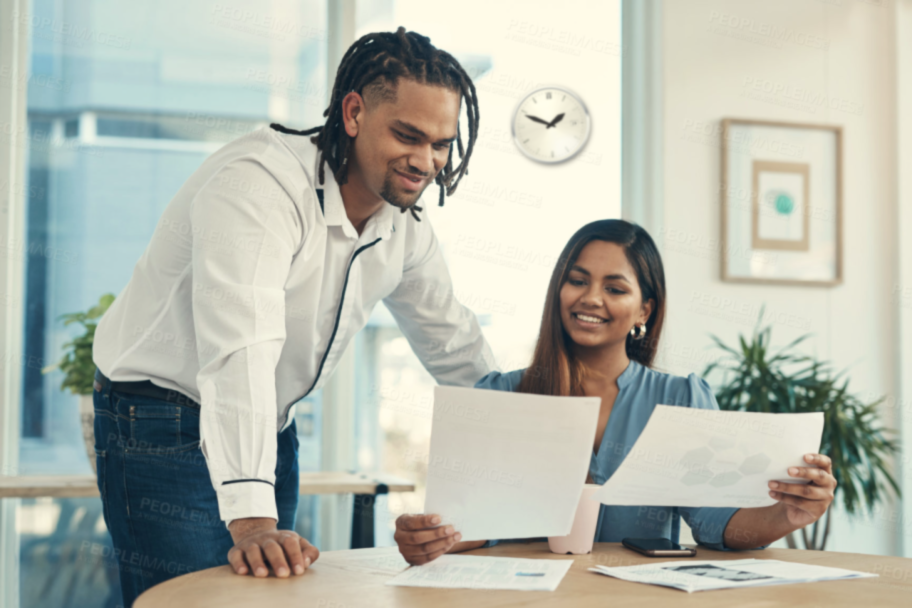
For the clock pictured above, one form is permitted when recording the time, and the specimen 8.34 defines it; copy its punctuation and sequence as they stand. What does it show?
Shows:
1.49
